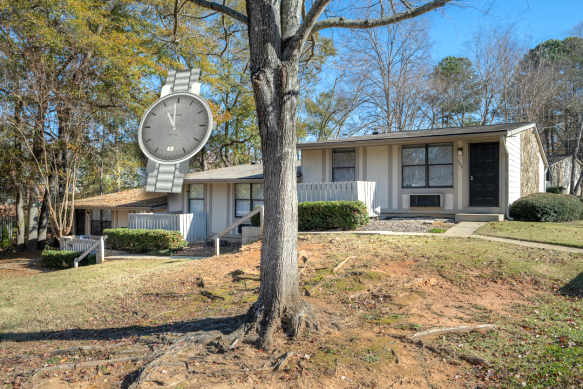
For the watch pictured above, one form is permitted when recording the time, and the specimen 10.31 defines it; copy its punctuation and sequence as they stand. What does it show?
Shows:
10.59
